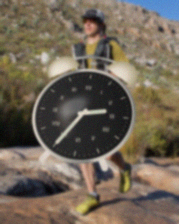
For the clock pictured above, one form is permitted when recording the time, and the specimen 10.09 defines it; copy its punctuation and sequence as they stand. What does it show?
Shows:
2.35
